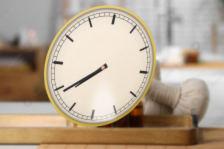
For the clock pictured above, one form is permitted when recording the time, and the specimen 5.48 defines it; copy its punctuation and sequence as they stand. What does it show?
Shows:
7.39
